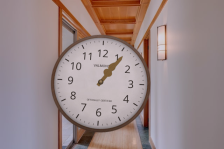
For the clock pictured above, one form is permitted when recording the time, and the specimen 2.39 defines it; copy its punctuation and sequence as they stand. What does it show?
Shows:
1.06
